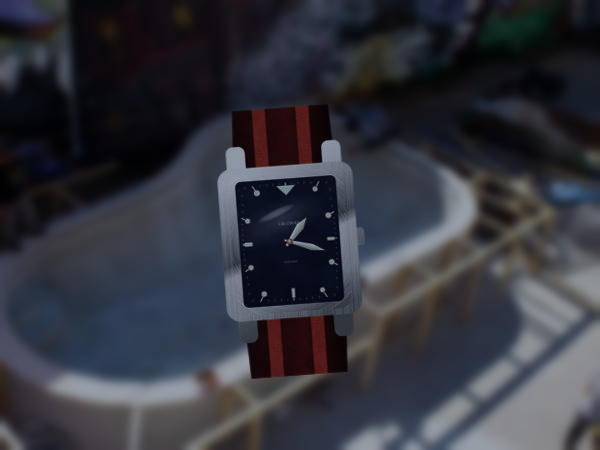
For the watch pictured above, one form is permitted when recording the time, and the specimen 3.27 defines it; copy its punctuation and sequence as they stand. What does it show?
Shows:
1.18
